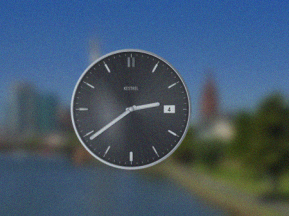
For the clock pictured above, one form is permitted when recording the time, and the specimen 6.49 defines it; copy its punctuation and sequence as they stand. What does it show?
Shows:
2.39
